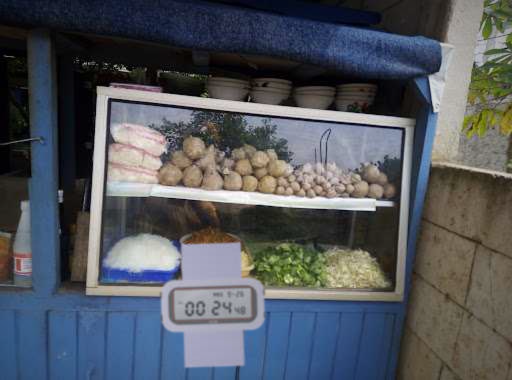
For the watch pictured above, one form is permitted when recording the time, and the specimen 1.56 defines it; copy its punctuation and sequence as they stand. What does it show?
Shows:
0.24
